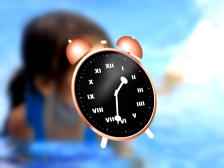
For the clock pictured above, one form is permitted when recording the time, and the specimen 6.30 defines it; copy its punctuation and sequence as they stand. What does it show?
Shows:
1.32
